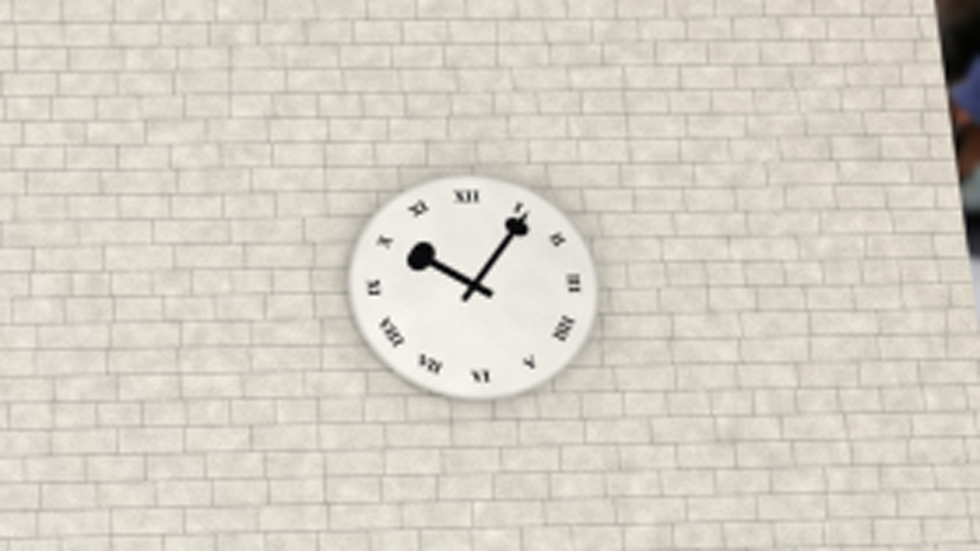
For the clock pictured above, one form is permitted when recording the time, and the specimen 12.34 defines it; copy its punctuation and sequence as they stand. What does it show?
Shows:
10.06
